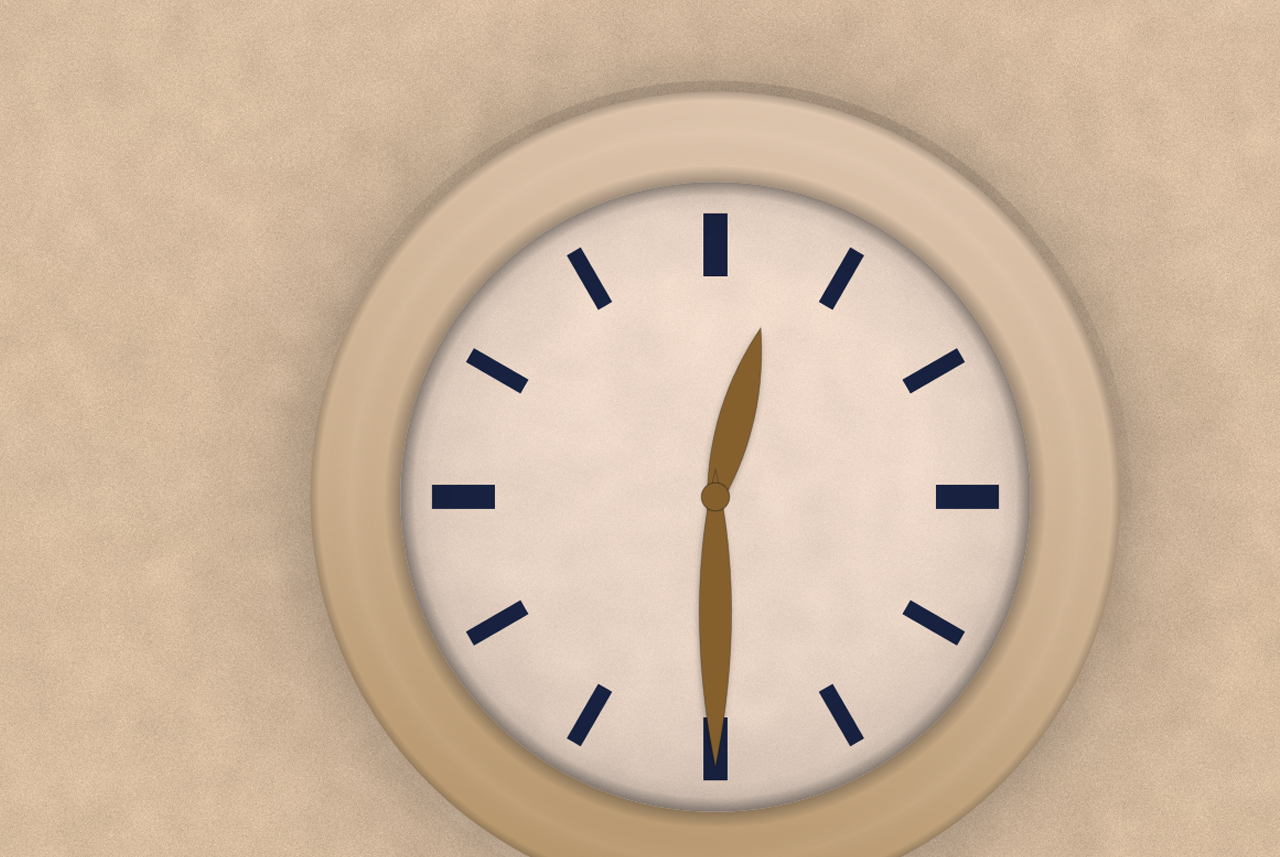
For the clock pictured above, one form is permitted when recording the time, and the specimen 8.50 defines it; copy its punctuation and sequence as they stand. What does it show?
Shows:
12.30
